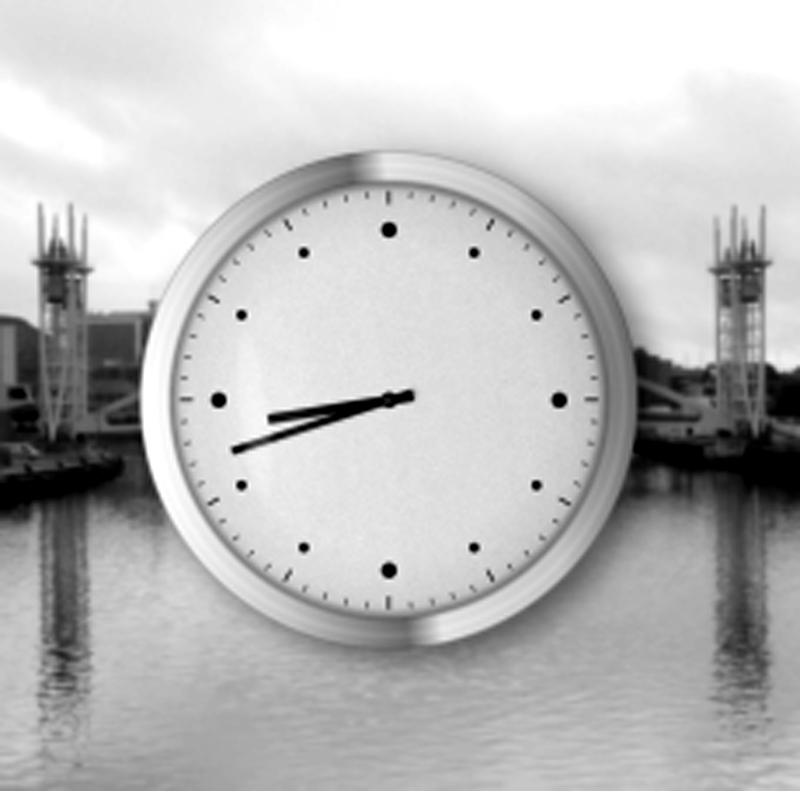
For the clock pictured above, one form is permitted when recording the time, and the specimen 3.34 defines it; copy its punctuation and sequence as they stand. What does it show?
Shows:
8.42
